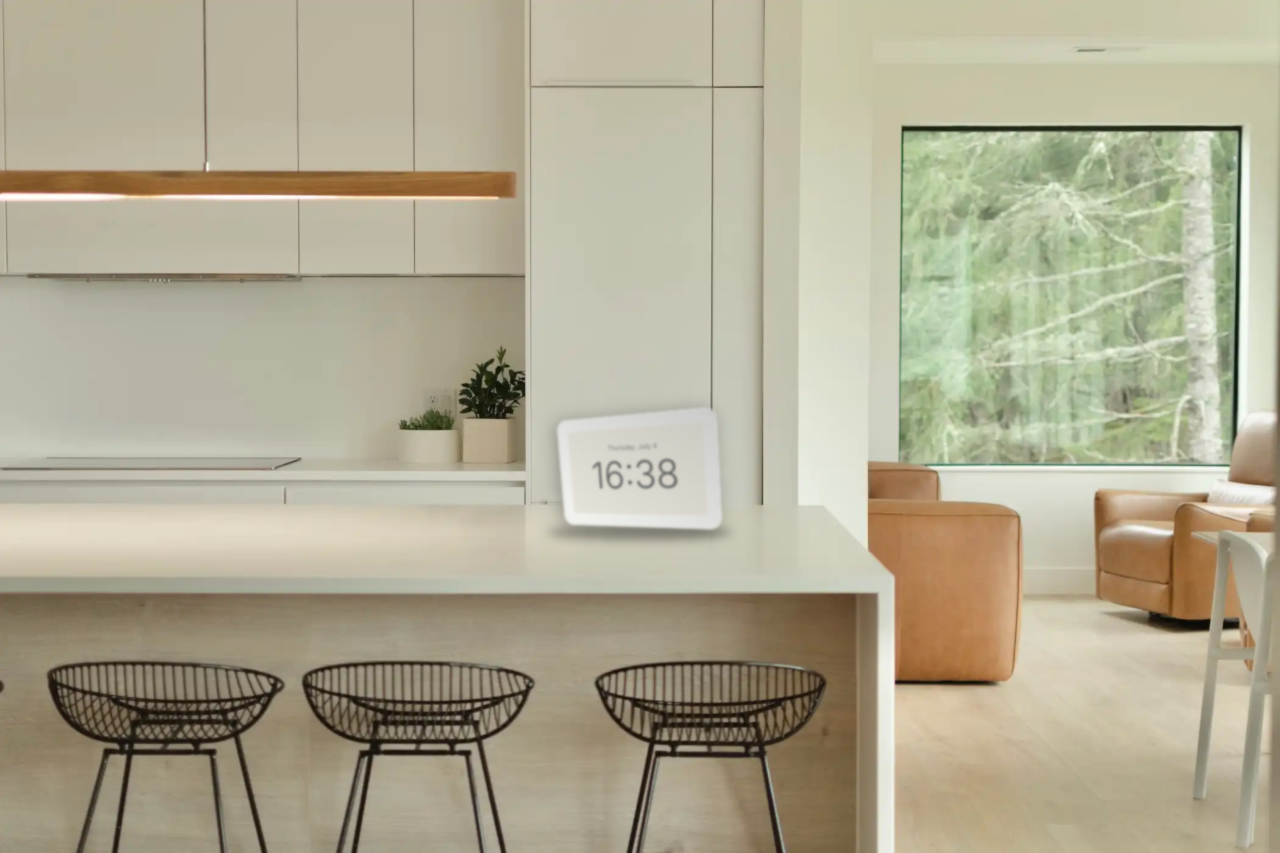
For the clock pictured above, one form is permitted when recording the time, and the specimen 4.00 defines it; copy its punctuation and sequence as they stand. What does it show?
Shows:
16.38
